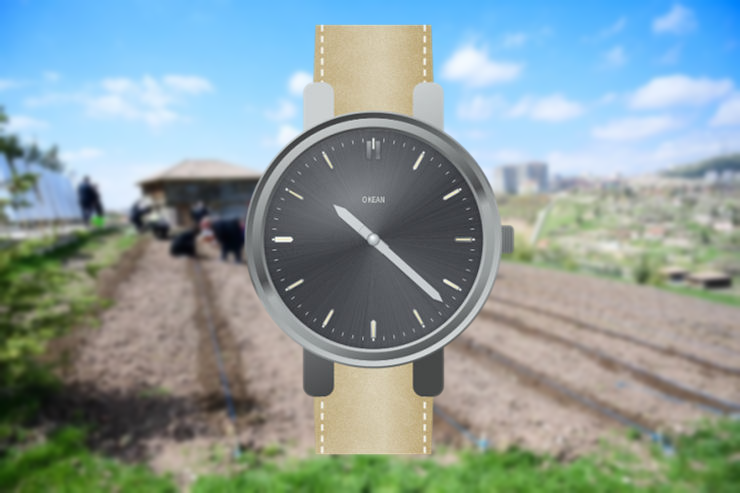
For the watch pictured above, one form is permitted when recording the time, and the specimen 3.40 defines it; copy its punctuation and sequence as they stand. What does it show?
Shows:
10.22
